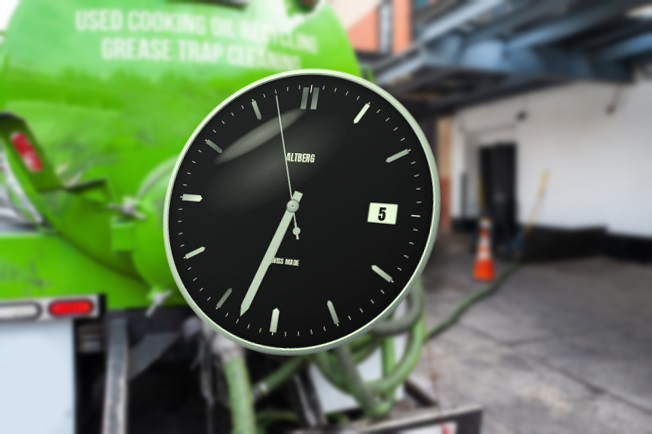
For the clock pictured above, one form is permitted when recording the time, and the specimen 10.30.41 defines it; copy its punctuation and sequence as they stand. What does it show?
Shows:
6.32.57
